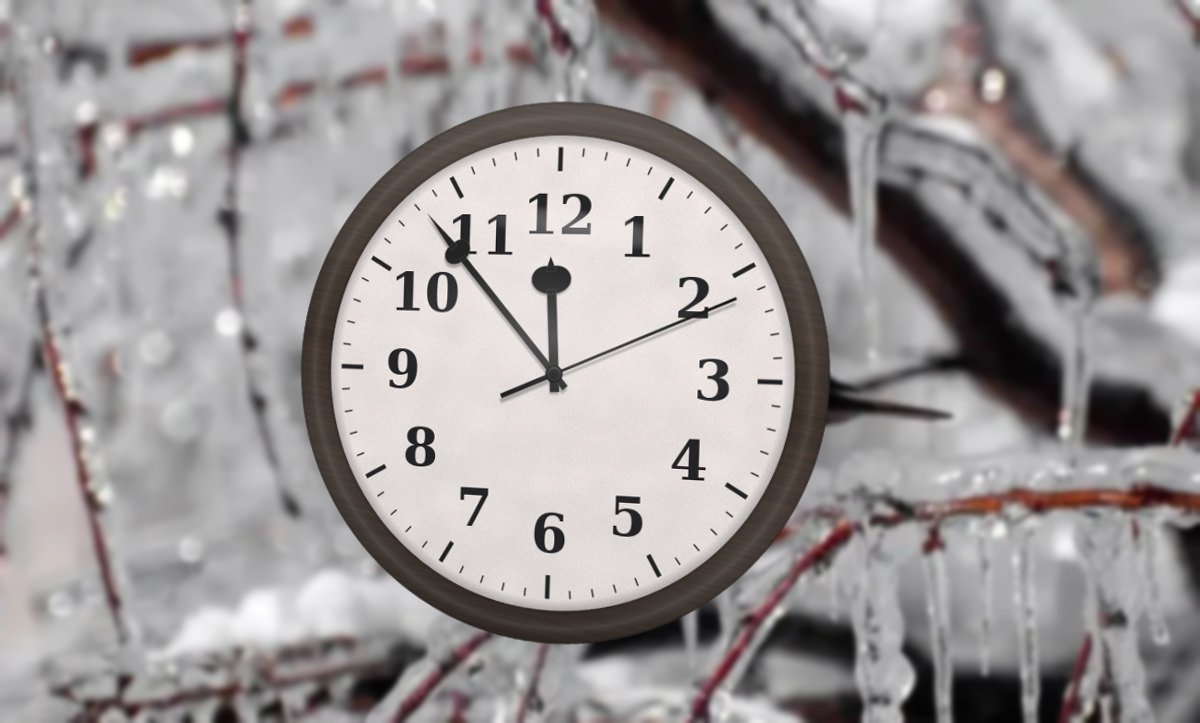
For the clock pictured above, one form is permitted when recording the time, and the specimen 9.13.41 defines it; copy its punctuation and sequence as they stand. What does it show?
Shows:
11.53.11
